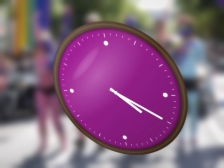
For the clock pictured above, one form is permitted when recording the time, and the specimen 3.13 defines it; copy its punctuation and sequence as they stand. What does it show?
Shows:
4.20
